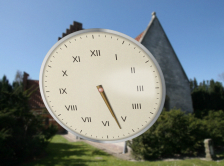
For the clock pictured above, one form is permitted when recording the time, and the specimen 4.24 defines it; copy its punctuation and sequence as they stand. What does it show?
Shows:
5.27
